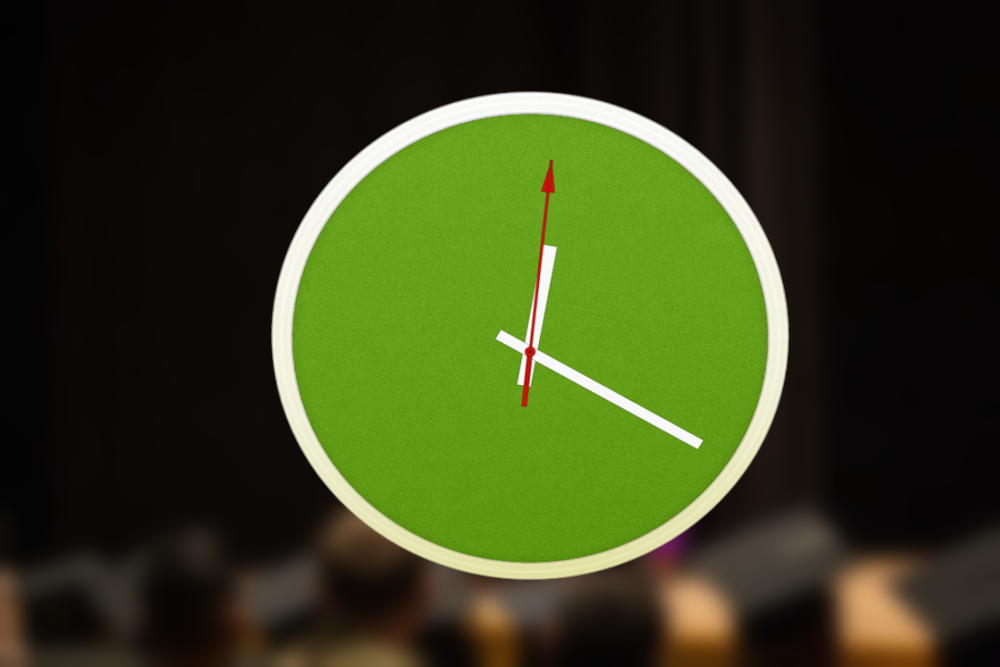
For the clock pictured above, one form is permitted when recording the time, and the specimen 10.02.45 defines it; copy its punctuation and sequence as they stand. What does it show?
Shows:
12.20.01
